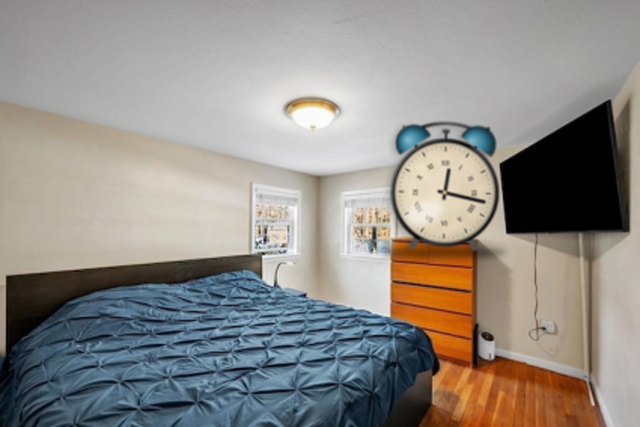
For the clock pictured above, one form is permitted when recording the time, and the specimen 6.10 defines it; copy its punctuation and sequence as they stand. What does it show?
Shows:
12.17
